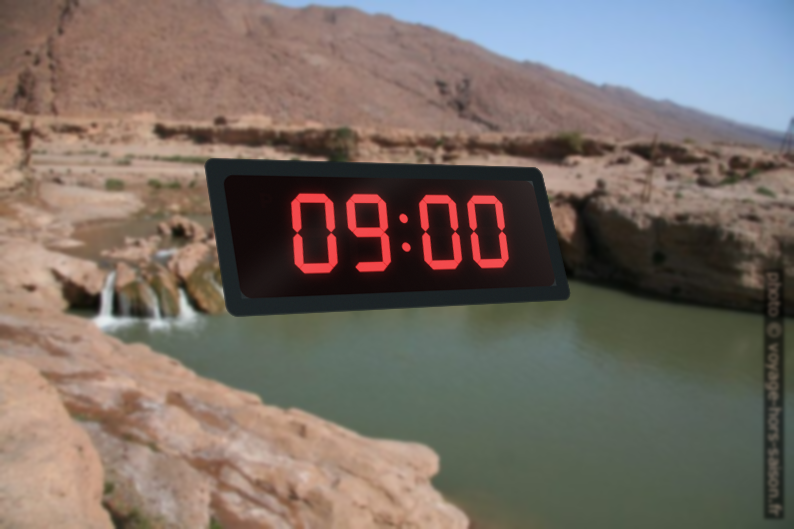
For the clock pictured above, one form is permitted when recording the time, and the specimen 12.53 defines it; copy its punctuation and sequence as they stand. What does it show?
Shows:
9.00
